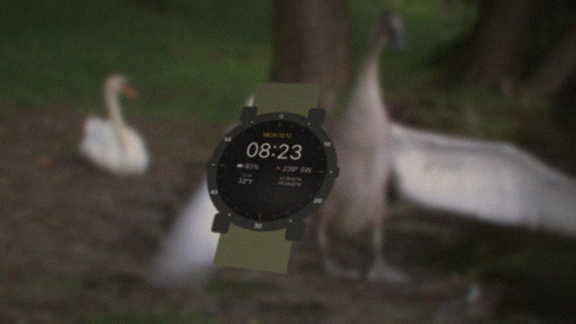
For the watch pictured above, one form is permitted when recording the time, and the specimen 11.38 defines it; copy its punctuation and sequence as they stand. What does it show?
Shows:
8.23
